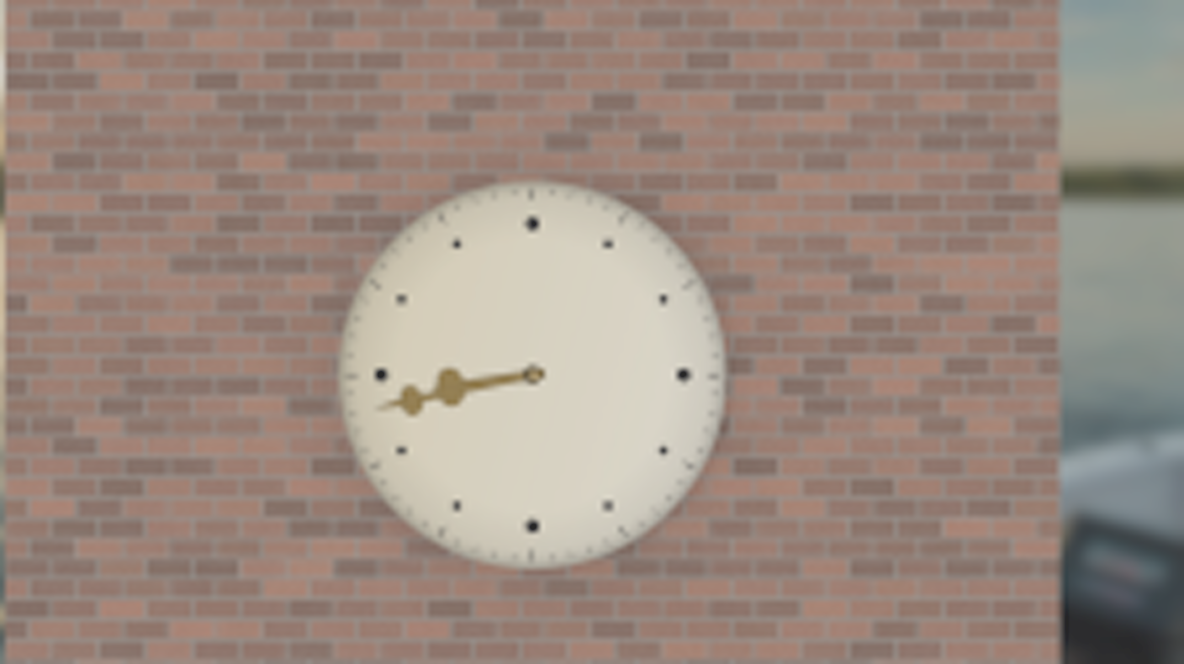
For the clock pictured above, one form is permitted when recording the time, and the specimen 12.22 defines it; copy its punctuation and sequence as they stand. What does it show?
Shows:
8.43
